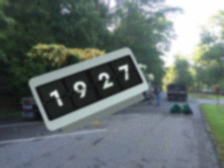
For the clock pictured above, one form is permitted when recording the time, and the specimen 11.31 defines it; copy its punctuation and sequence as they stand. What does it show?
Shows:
19.27
